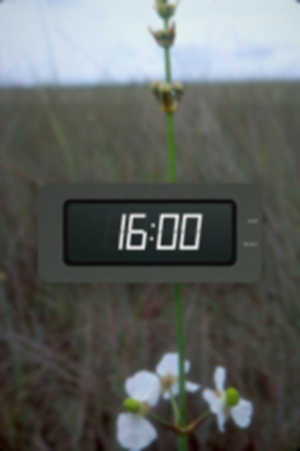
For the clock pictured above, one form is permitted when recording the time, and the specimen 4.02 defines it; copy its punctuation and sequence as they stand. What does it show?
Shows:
16.00
